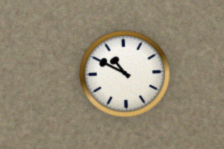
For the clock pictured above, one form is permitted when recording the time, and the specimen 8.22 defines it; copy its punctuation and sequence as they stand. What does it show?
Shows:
10.50
